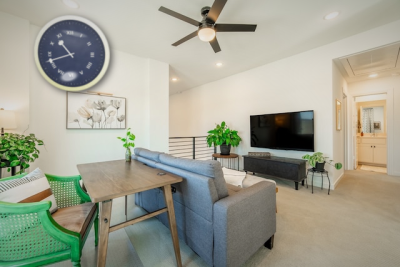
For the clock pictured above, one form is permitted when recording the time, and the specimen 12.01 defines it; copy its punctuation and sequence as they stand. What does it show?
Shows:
10.42
